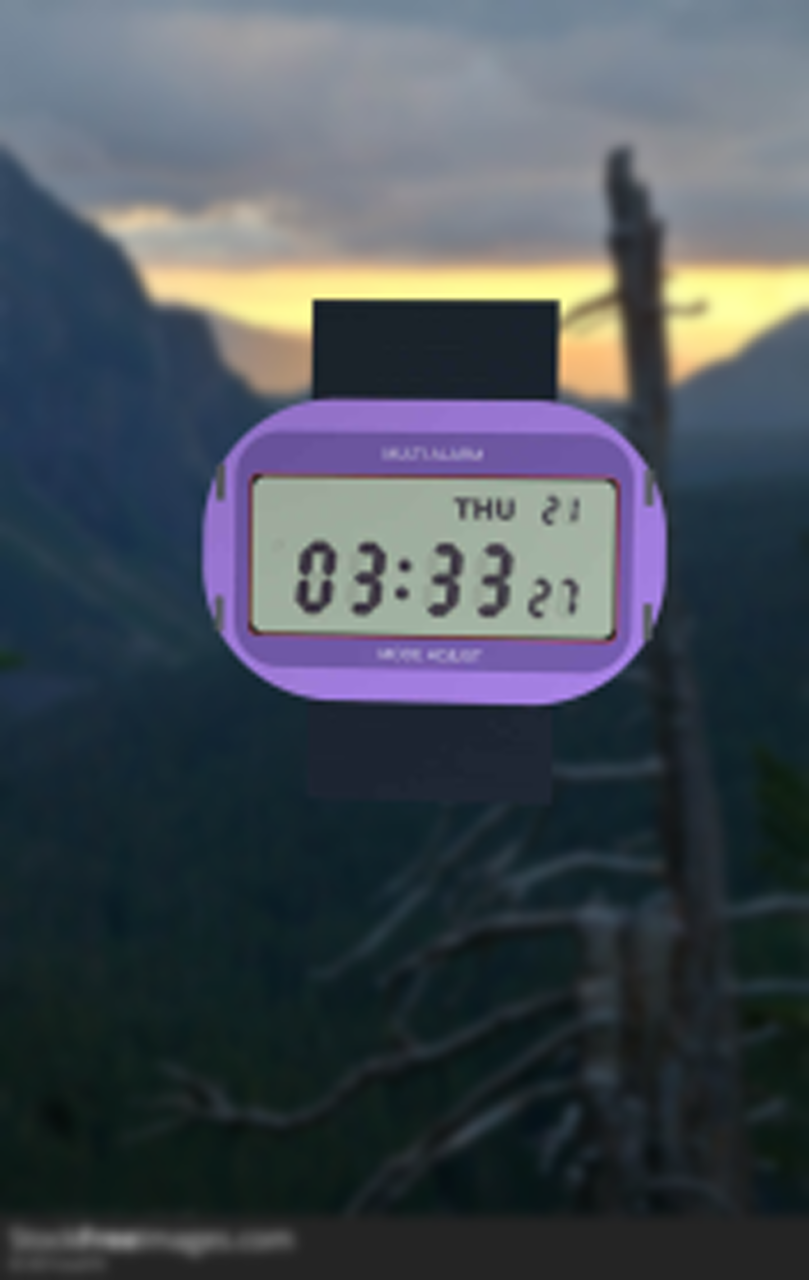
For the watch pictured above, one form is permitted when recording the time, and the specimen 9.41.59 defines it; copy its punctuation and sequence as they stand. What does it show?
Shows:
3.33.27
